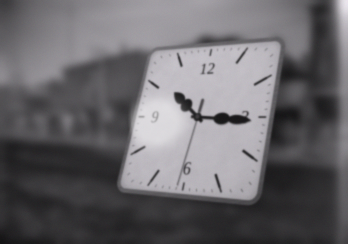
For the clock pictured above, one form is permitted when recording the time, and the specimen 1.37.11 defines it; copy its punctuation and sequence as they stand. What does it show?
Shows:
10.15.31
